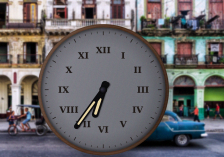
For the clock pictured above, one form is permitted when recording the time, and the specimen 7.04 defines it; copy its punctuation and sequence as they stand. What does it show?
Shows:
6.36
